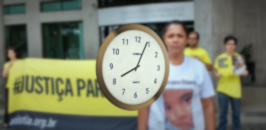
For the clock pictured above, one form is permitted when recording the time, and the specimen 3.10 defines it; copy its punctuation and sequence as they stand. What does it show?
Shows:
8.04
